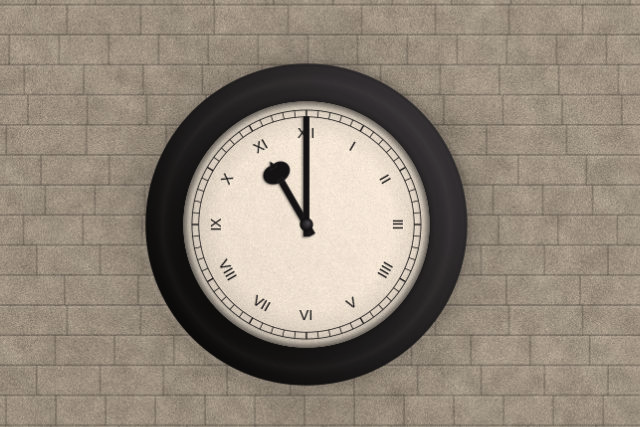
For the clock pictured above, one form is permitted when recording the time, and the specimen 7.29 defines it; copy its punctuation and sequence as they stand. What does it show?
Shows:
11.00
